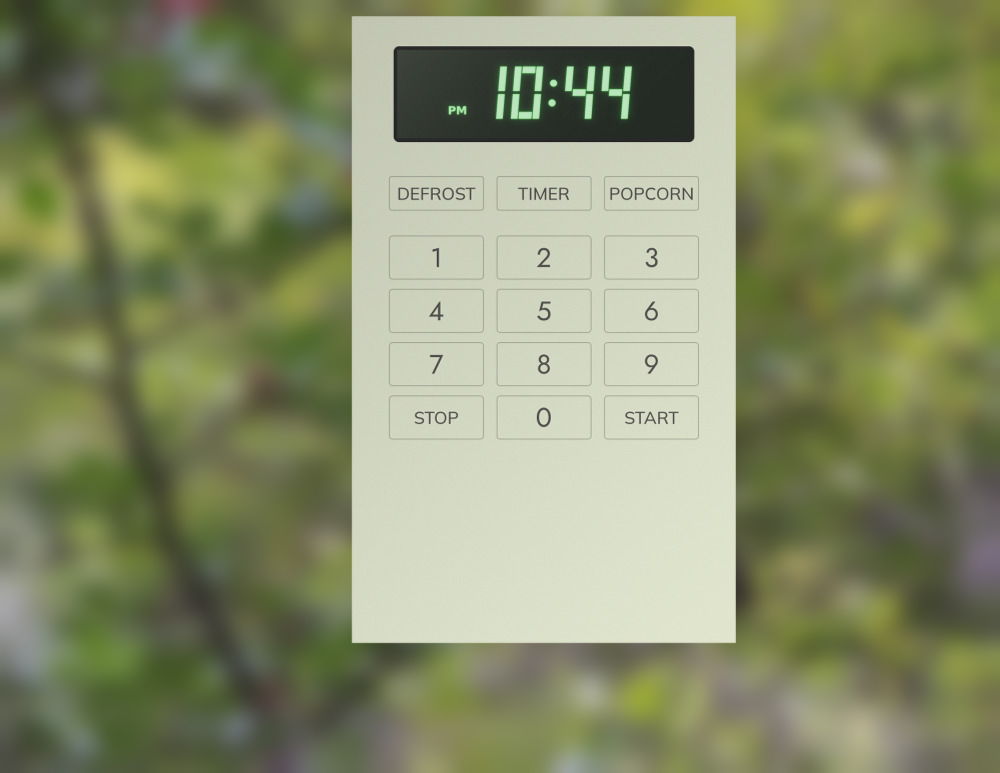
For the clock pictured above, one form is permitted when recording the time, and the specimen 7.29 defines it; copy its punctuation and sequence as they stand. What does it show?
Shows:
10.44
